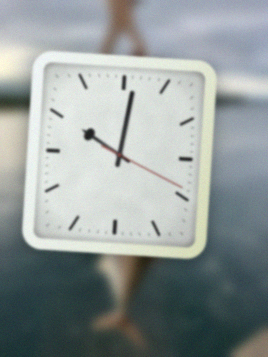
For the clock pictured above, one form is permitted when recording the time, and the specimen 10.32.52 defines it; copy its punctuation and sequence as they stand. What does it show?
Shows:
10.01.19
